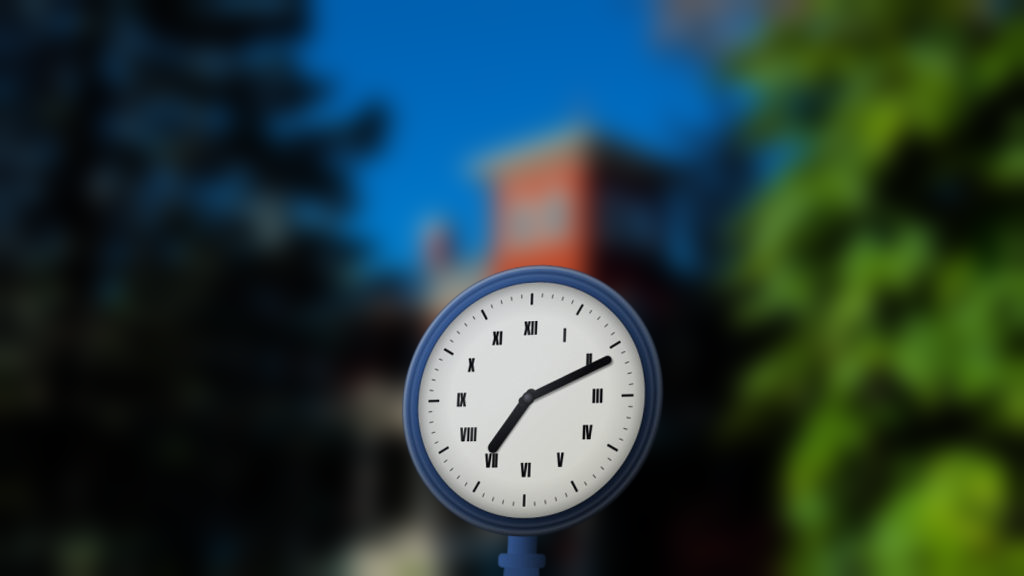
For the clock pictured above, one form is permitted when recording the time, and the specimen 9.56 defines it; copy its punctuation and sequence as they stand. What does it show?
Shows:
7.11
